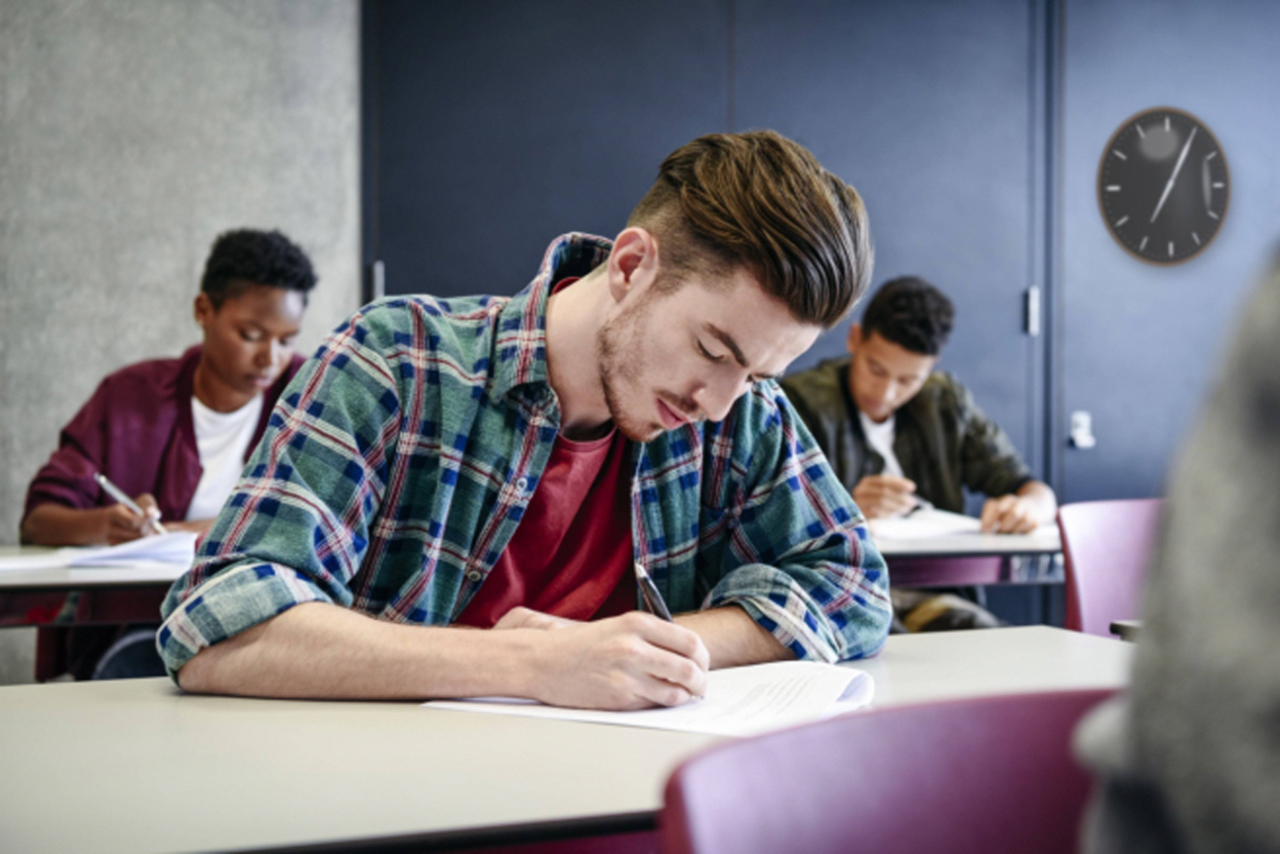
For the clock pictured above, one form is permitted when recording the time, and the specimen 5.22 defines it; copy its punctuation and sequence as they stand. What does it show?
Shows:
7.05
